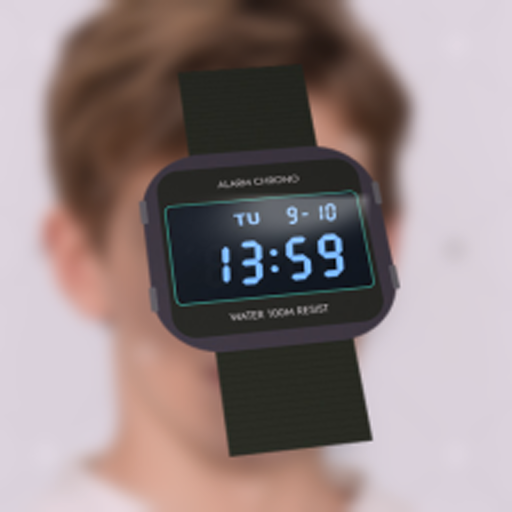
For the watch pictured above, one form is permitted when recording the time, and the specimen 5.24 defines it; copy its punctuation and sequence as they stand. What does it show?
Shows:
13.59
